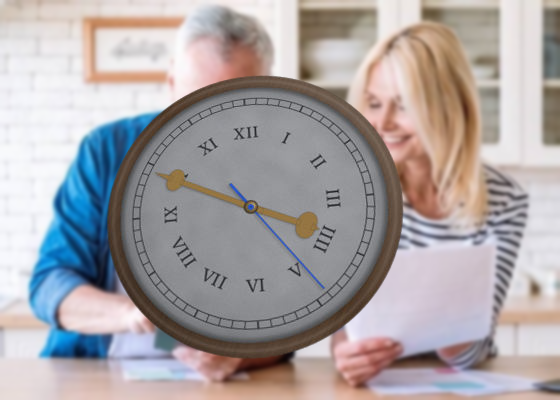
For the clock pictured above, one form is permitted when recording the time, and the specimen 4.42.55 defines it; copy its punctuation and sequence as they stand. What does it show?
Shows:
3.49.24
